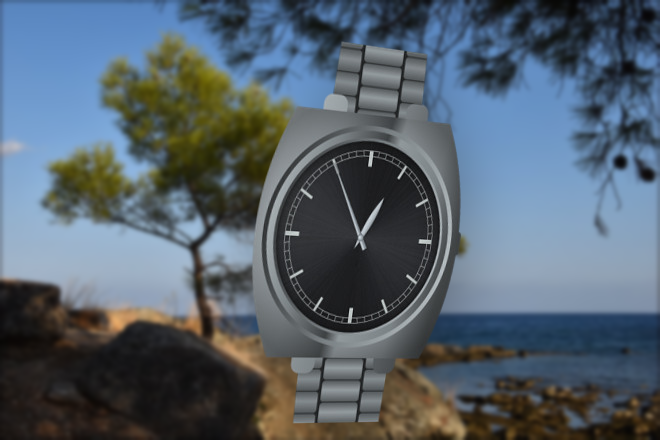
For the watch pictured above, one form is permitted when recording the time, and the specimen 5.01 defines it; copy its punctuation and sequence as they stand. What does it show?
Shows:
12.55
